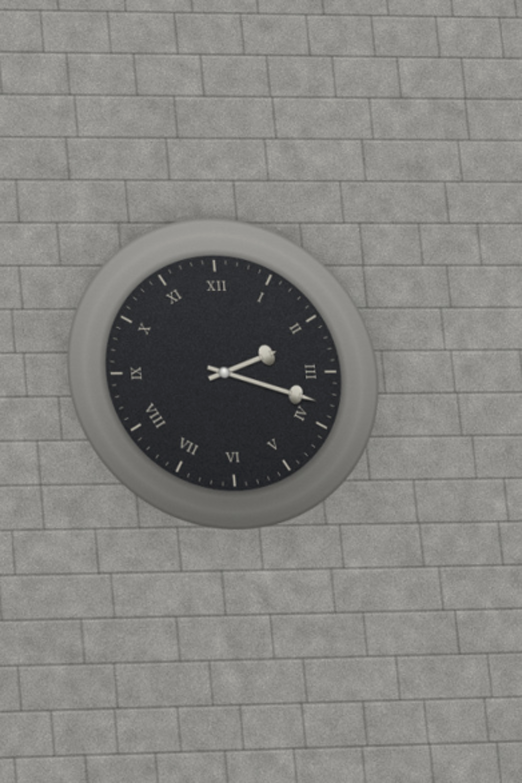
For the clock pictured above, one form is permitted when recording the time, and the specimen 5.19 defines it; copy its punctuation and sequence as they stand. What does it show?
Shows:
2.18
